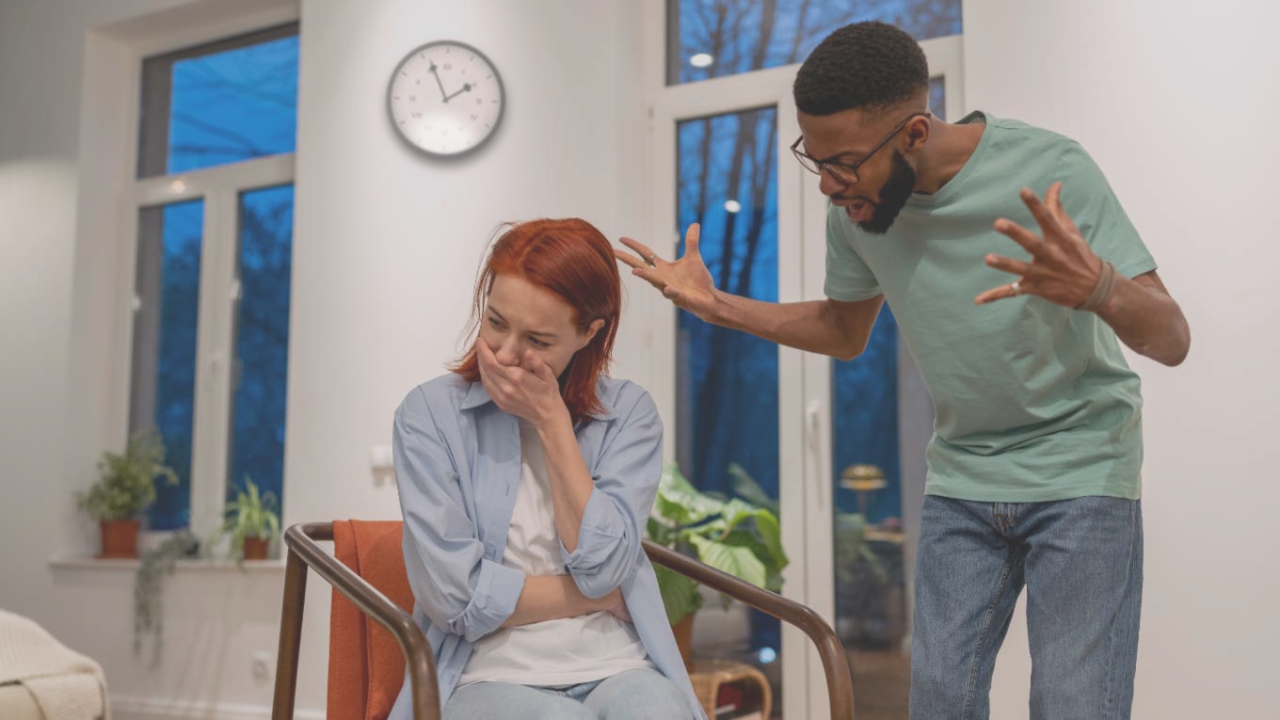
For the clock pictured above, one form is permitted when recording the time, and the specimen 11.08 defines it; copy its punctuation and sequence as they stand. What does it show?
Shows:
1.56
